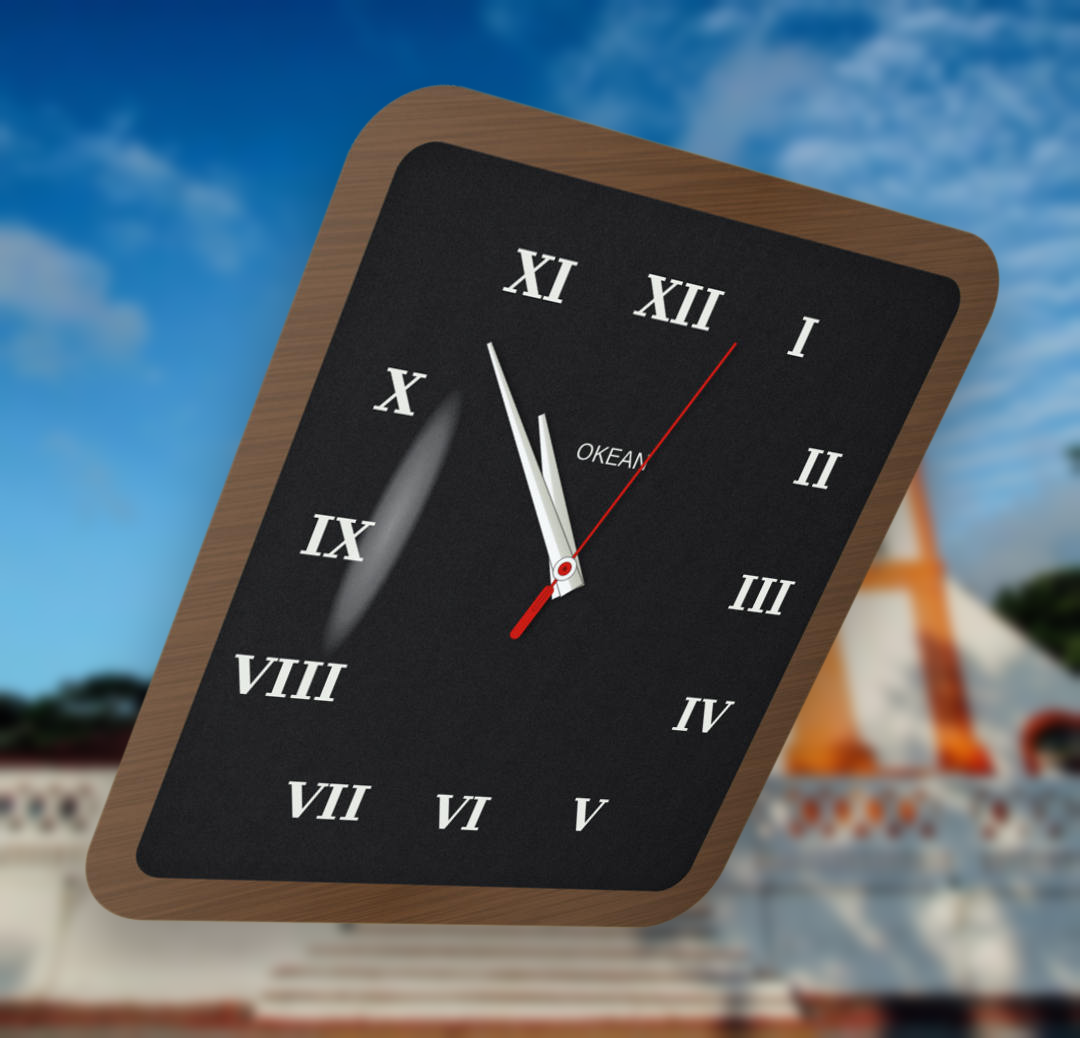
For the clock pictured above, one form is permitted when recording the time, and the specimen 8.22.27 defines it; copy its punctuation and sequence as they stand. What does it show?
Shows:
10.53.03
